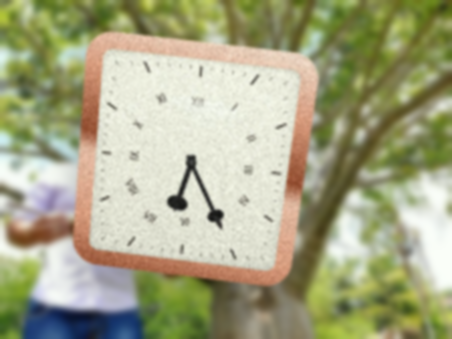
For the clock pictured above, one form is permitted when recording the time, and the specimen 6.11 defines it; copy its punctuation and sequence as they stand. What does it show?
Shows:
6.25
